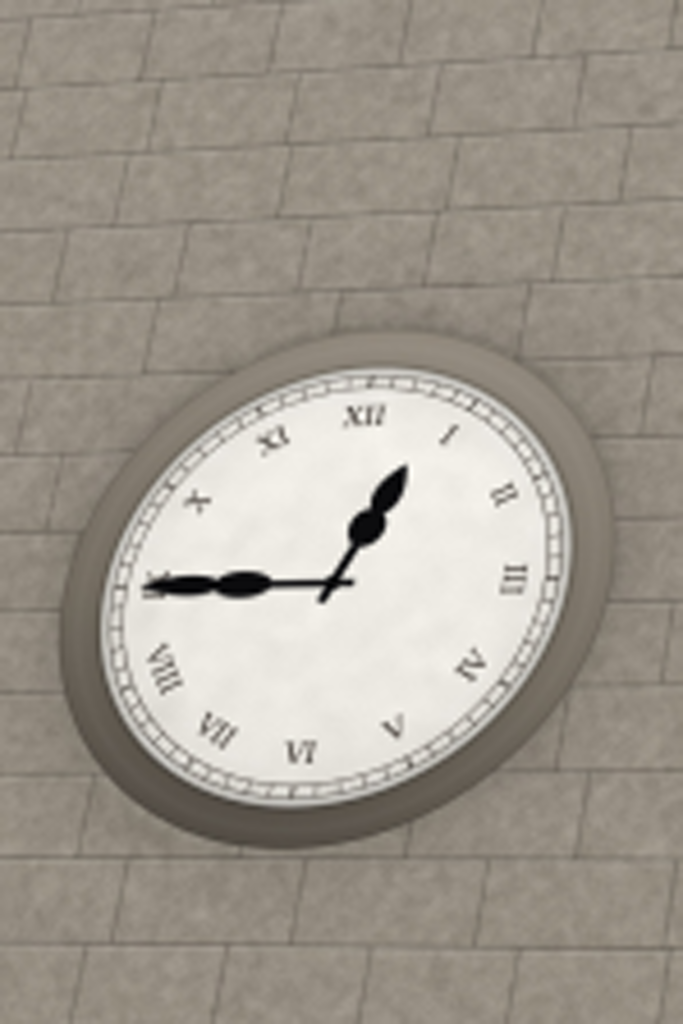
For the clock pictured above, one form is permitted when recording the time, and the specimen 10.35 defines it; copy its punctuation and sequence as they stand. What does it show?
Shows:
12.45
